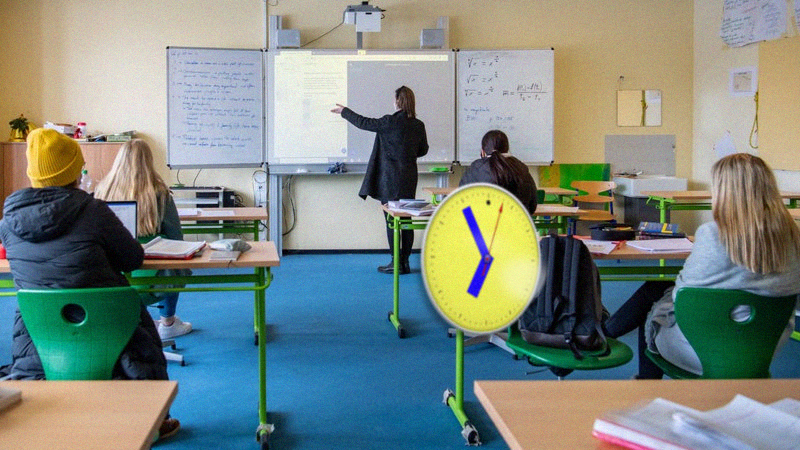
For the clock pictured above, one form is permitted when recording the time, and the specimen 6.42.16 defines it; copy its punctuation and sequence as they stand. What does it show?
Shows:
6.55.03
